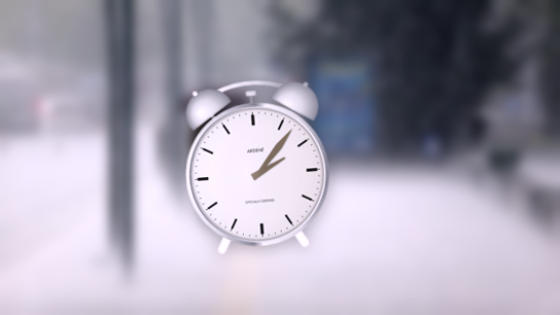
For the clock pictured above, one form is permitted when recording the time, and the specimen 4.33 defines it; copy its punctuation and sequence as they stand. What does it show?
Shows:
2.07
